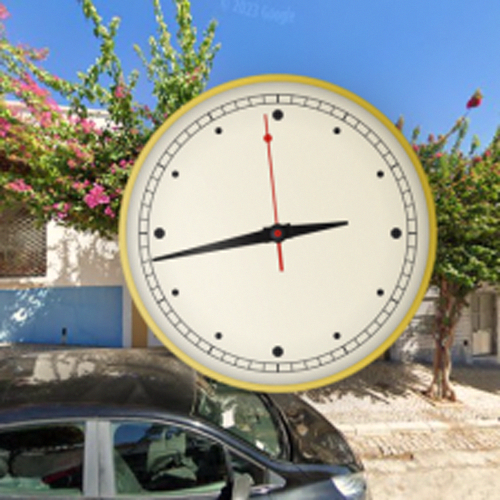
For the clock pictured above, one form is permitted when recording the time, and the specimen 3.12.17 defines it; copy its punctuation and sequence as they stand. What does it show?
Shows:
2.42.59
